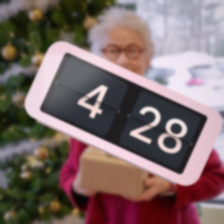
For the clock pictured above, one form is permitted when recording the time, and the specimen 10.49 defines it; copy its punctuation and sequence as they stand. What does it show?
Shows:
4.28
